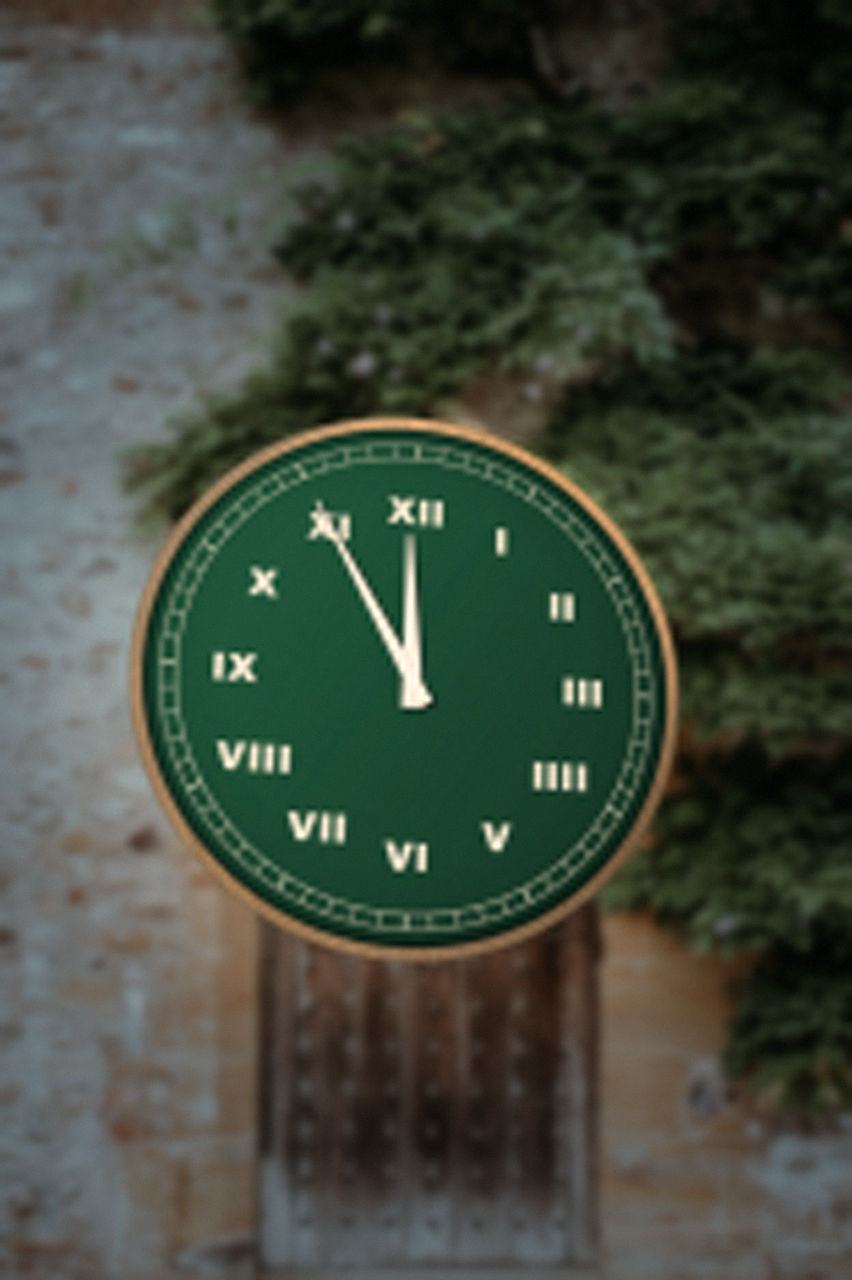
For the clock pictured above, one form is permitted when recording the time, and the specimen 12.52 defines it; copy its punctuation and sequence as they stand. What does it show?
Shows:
11.55
